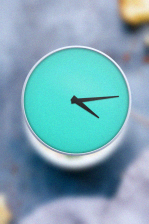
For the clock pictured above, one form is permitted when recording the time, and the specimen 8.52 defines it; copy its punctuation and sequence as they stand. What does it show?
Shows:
4.14
